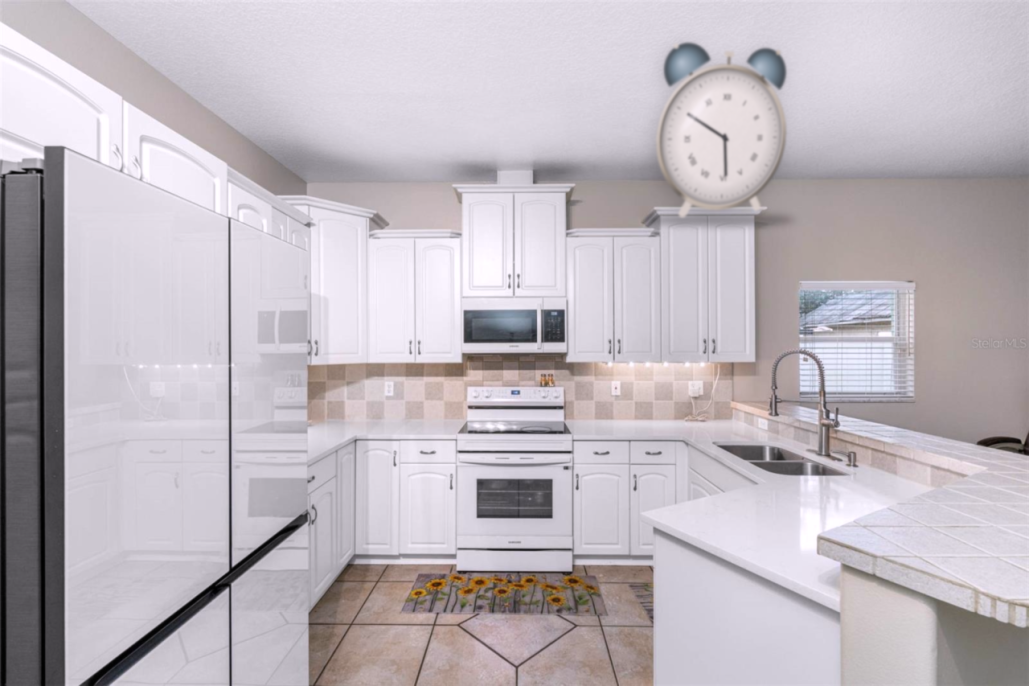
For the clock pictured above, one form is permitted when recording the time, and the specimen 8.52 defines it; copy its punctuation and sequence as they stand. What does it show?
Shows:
5.50
